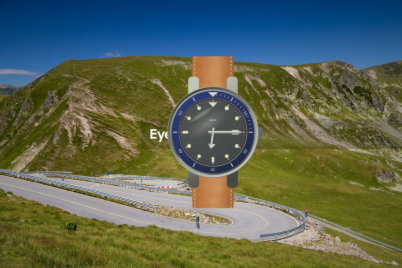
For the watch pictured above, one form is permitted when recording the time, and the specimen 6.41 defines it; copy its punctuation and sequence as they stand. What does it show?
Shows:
6.15
